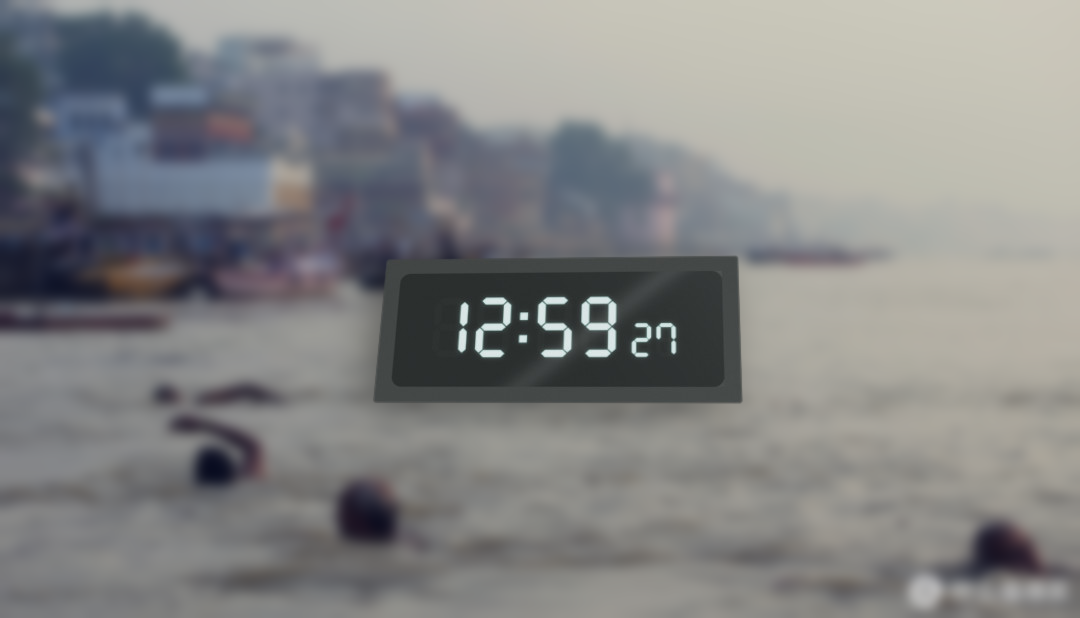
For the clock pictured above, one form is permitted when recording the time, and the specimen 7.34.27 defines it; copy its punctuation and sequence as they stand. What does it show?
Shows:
12.59.27
